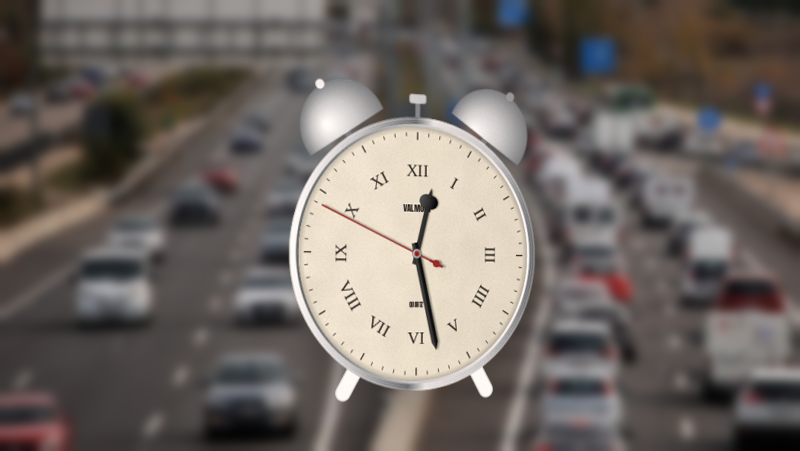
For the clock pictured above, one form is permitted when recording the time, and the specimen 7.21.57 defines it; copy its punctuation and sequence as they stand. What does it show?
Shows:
12.27.49
